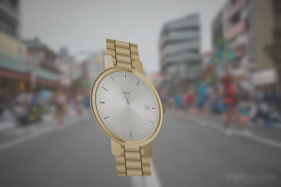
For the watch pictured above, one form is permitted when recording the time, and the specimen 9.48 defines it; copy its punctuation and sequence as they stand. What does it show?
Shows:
11.22
